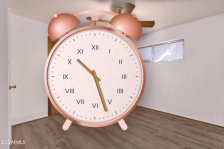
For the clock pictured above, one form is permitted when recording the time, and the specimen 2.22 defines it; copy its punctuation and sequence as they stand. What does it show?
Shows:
10.27
